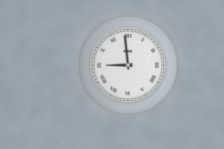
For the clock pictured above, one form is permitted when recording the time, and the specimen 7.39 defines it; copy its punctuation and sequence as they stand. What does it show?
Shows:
8.59
